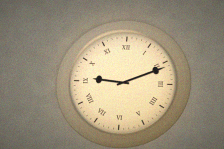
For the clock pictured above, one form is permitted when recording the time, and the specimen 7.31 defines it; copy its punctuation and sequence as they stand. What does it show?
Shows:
9.11
